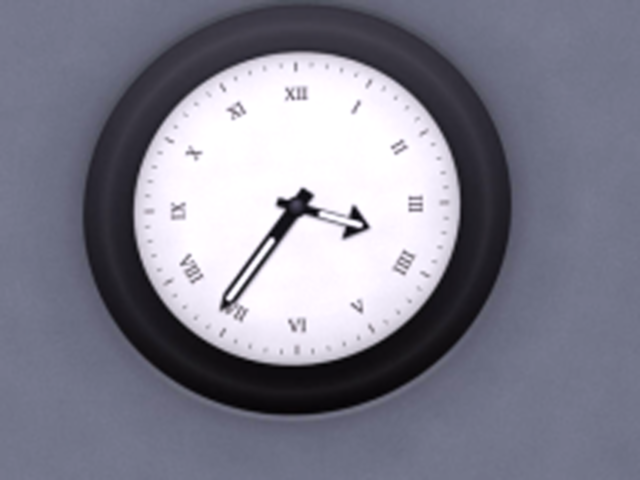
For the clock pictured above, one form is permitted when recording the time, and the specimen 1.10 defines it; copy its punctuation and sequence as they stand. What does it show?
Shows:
3.36
